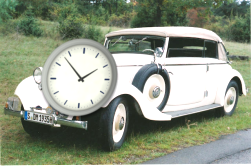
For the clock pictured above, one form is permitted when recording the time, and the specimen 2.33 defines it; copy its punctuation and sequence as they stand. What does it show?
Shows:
1.53
